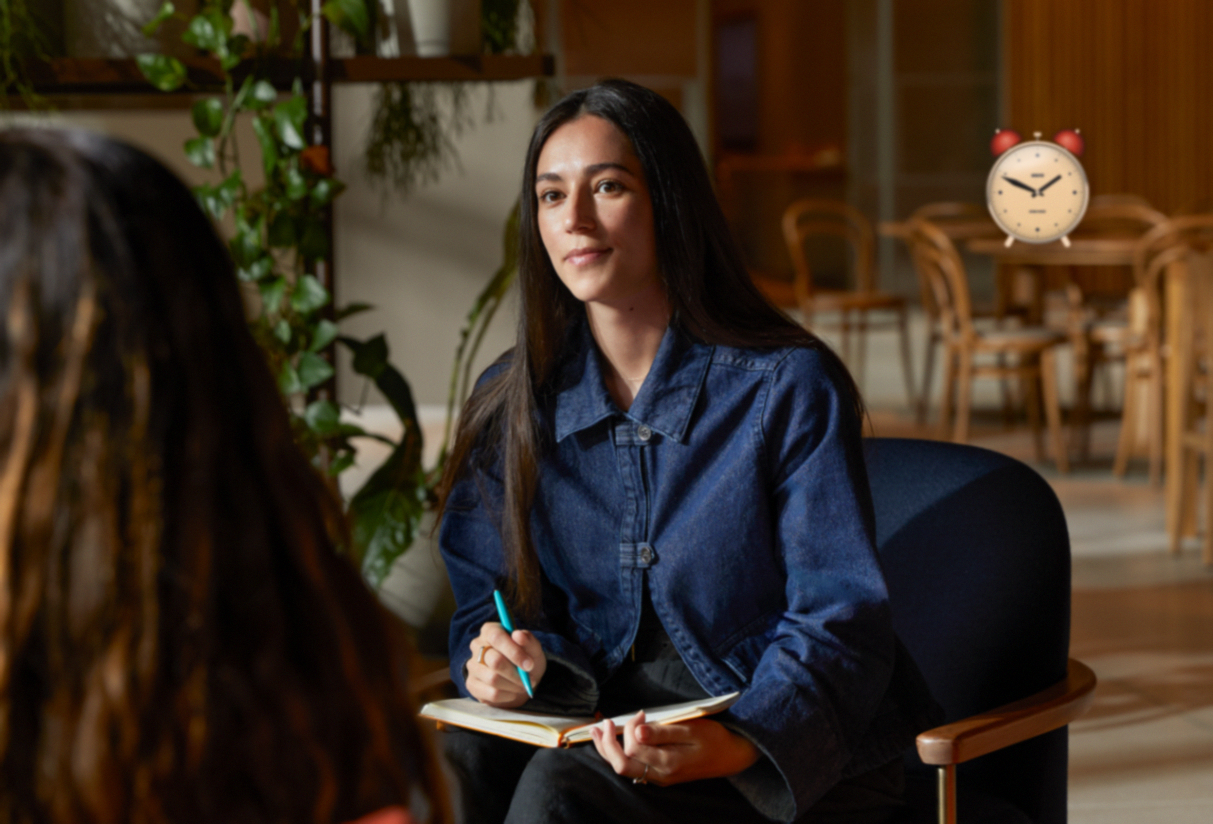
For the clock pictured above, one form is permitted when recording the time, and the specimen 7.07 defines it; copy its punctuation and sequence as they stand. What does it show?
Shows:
1.49
